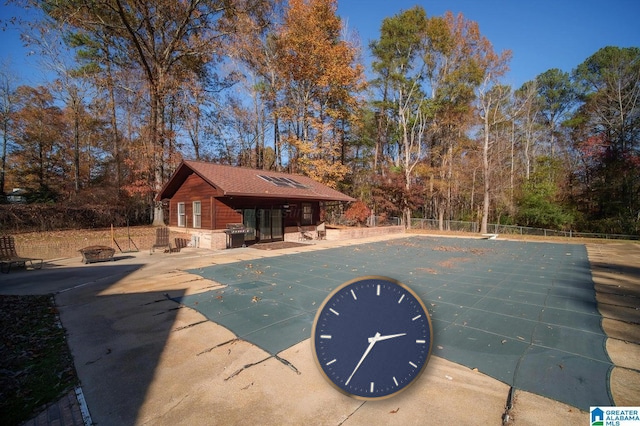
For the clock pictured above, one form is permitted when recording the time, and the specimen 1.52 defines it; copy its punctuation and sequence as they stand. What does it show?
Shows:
2.35
